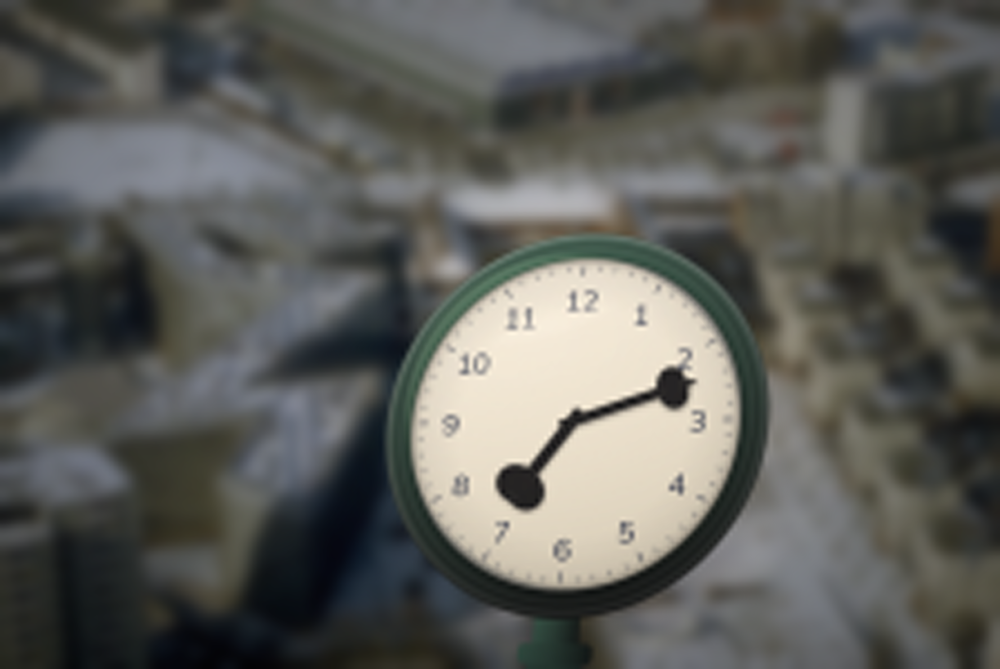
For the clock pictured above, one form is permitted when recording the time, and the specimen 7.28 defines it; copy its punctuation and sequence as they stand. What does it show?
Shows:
7.12
